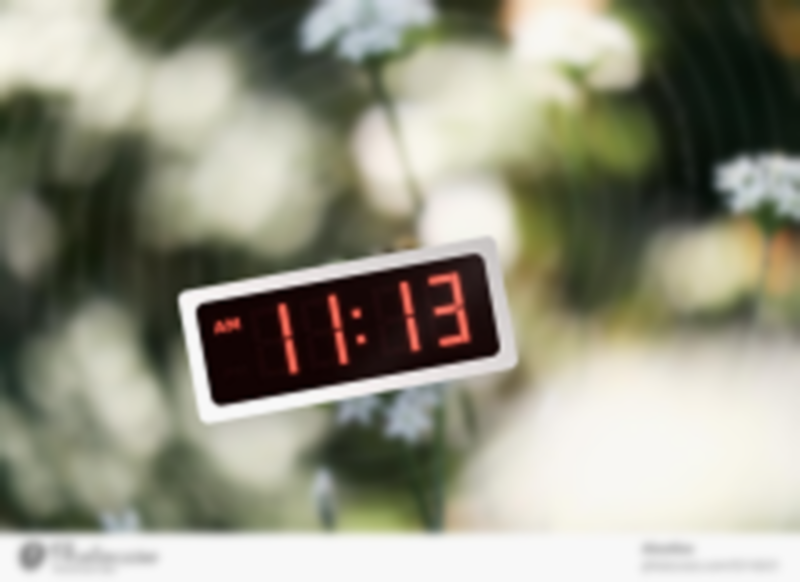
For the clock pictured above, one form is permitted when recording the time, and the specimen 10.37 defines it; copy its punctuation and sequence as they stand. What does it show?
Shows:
11.13
